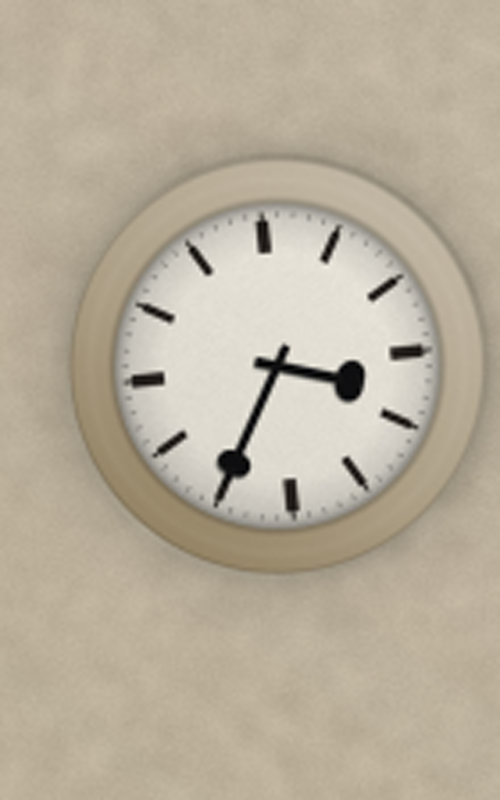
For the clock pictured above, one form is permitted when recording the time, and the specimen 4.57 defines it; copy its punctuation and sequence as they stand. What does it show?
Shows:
3.35
